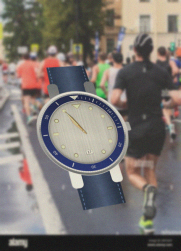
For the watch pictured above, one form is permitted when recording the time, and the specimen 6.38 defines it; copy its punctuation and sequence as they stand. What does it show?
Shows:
10.55
